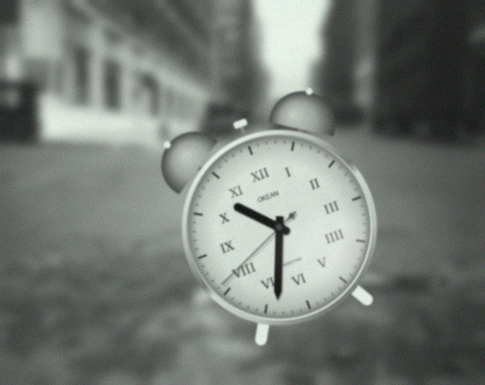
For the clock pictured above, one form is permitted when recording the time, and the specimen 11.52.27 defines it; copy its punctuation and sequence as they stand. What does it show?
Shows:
10.33.41
